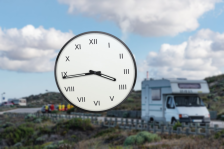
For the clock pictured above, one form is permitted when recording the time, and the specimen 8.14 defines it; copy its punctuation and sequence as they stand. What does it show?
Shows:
3.44
